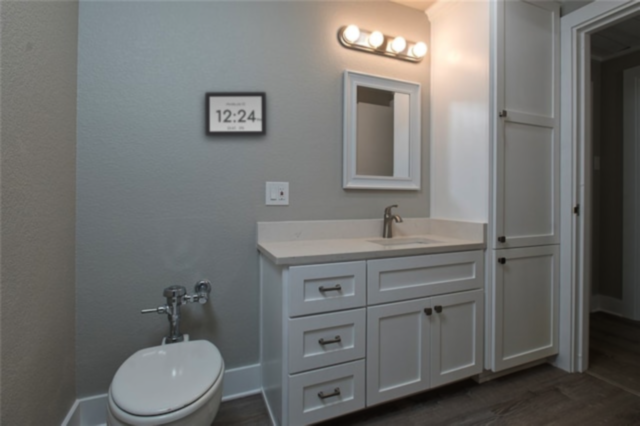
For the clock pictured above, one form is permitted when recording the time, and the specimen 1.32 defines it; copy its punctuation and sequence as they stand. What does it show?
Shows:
12.24
